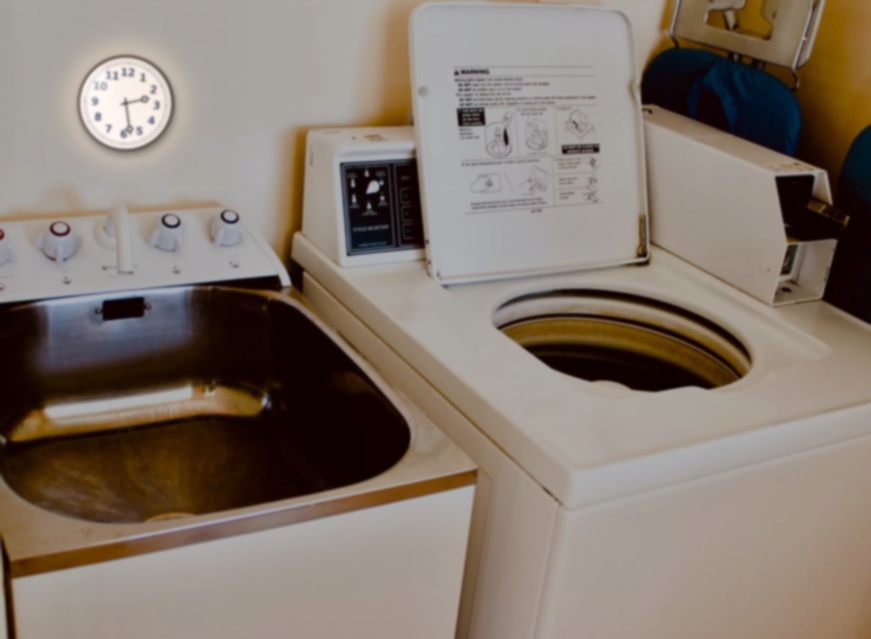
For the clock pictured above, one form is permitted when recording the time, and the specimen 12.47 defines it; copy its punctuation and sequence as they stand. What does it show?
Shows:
2.28
